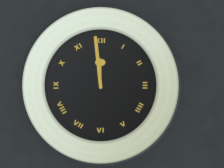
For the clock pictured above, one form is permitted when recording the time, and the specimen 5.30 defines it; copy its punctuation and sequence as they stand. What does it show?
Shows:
11.59
